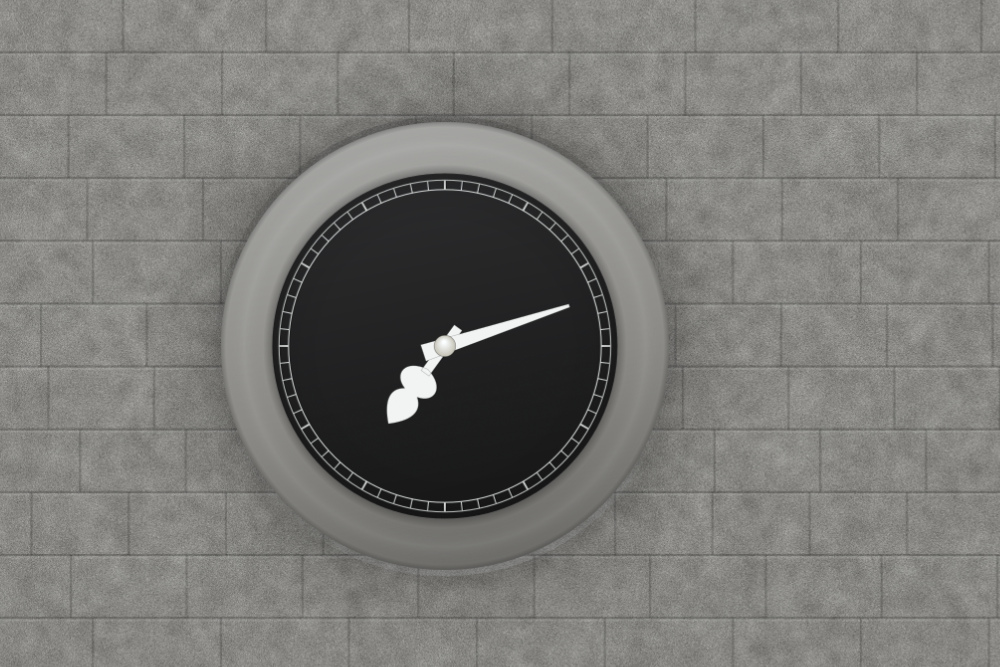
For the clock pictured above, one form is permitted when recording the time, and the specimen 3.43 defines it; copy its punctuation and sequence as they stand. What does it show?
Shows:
7.12
